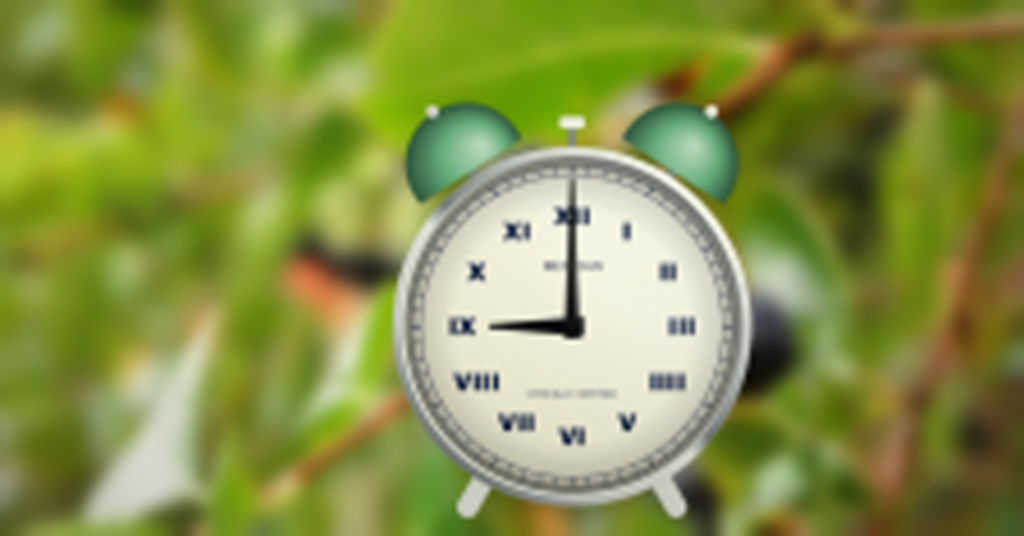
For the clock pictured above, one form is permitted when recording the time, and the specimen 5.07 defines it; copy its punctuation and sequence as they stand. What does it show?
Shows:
9.00
